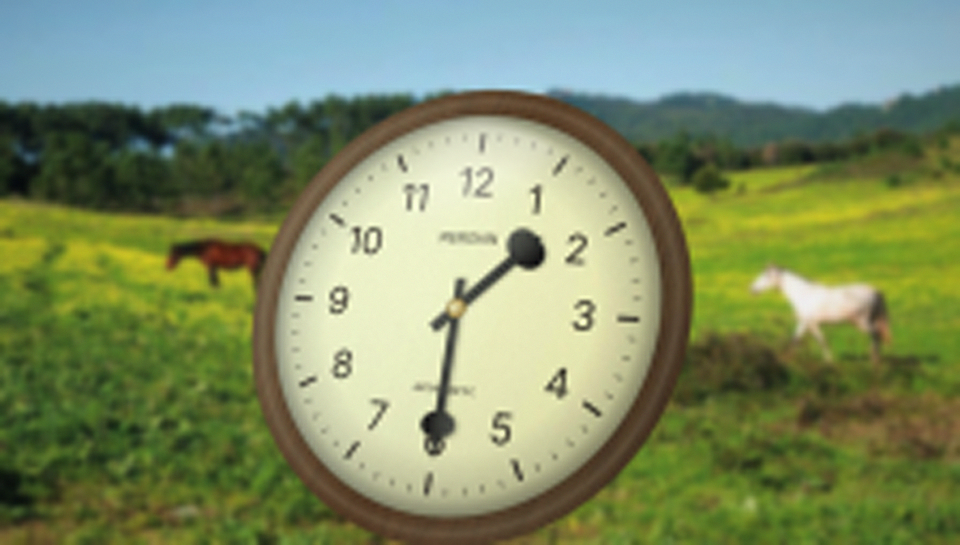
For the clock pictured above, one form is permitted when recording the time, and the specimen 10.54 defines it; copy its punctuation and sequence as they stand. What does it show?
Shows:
1.30
